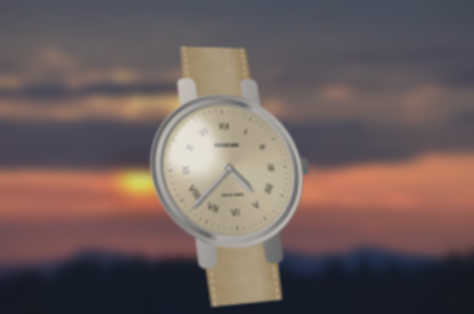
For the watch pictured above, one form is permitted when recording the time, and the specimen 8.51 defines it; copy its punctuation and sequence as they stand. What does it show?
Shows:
4.38
